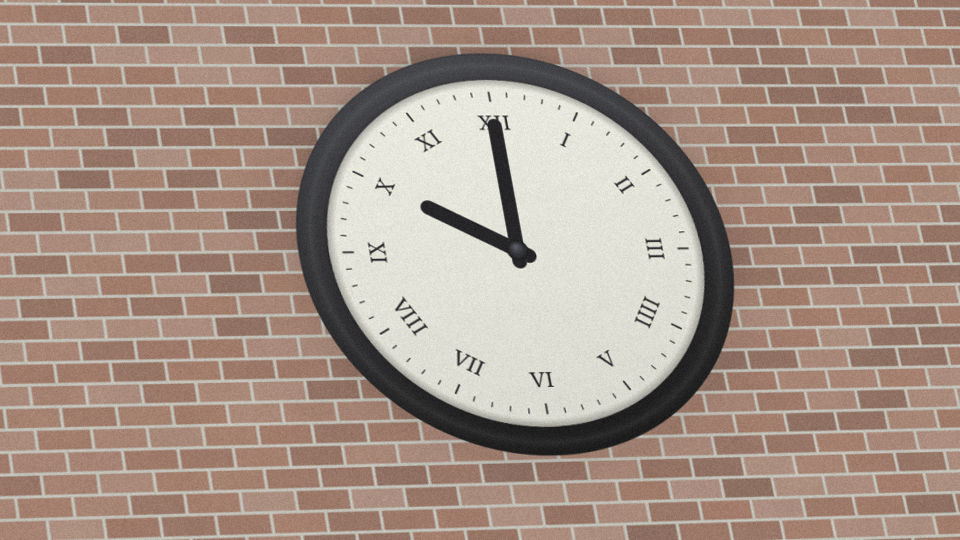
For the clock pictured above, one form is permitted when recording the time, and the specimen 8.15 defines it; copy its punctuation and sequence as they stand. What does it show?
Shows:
10.00
